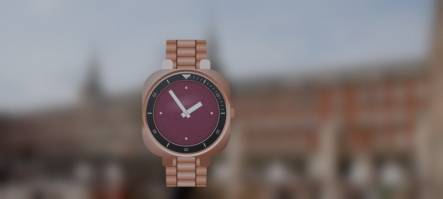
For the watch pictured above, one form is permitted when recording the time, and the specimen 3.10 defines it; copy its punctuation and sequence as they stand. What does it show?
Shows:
1.54
